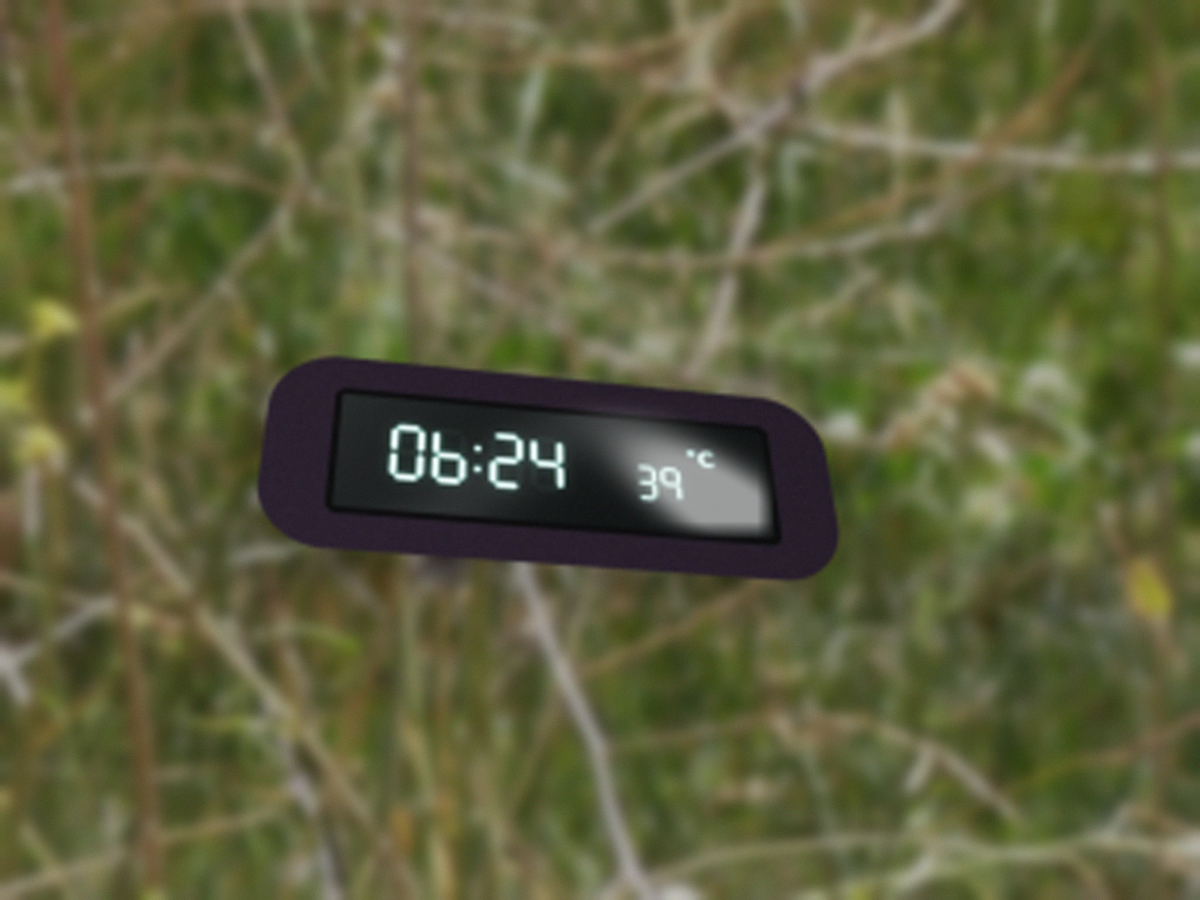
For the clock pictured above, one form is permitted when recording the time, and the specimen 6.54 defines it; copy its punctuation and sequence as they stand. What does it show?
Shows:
6.24
